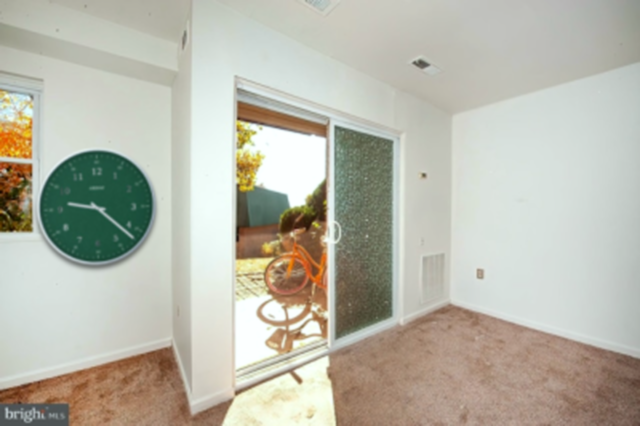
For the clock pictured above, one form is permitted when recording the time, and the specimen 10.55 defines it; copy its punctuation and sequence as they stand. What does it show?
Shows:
9.22
